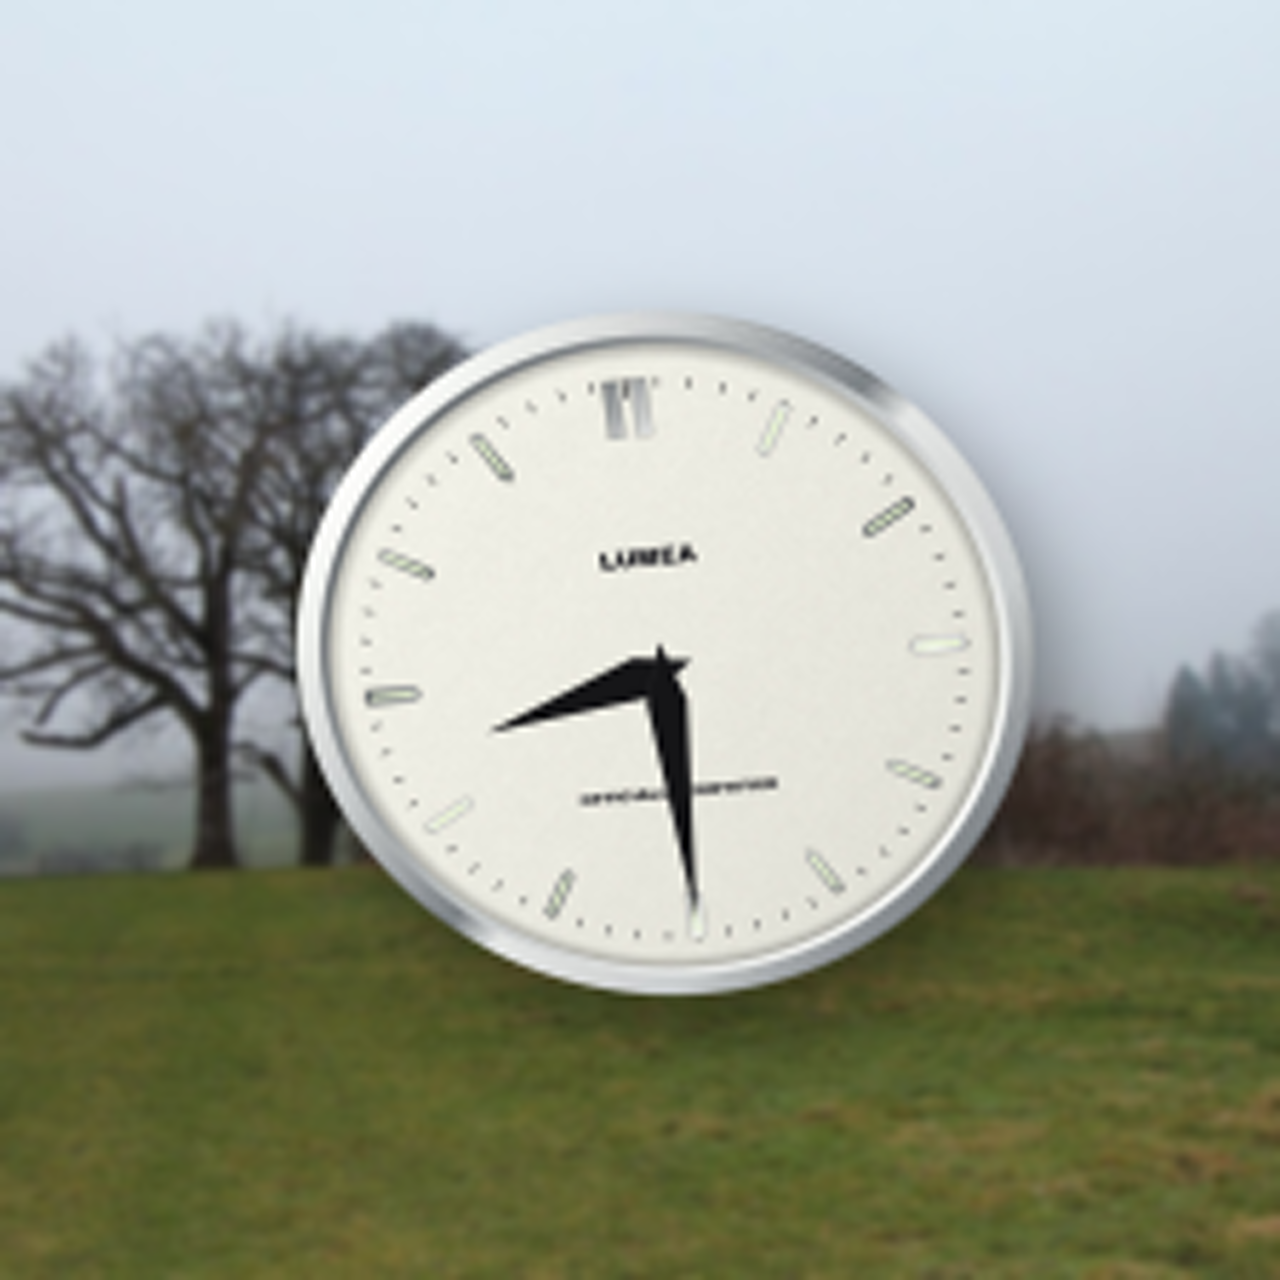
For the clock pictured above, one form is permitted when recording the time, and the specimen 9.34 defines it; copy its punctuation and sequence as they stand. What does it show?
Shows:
8.30
